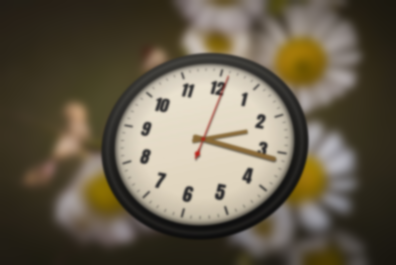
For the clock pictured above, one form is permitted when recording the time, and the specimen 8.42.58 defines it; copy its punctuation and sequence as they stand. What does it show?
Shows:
2.16.01
